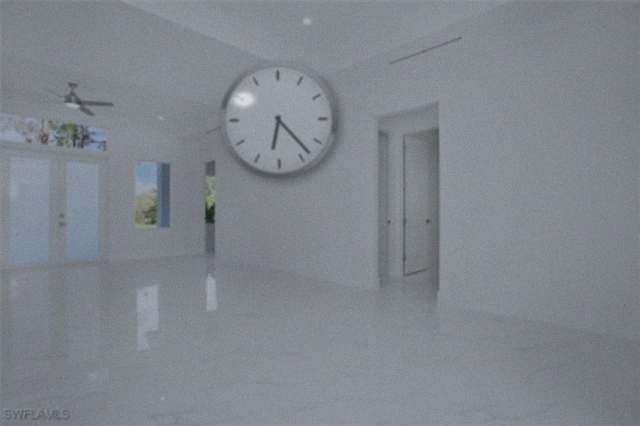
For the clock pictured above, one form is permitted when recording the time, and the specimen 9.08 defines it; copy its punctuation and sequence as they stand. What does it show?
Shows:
6.23
